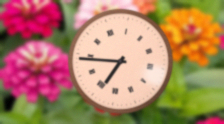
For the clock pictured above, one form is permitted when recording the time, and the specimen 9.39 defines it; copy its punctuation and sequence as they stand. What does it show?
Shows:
7.49
